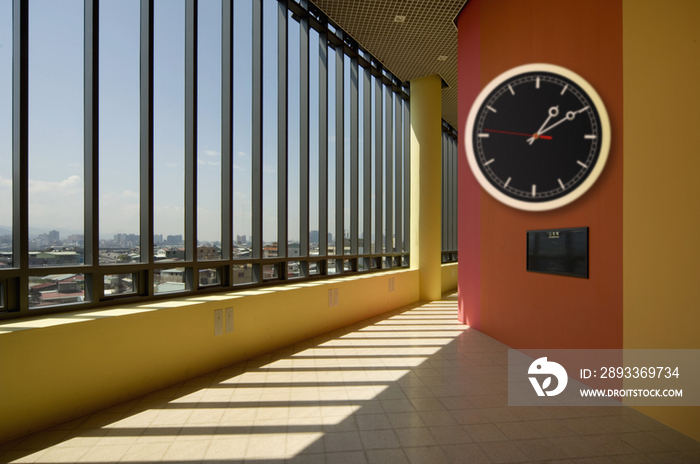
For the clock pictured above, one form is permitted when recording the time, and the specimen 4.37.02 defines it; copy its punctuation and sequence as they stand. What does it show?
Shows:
1.09.46
